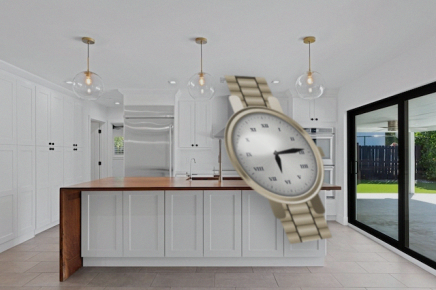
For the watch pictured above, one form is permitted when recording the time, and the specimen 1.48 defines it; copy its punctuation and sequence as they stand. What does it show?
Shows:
6.14
